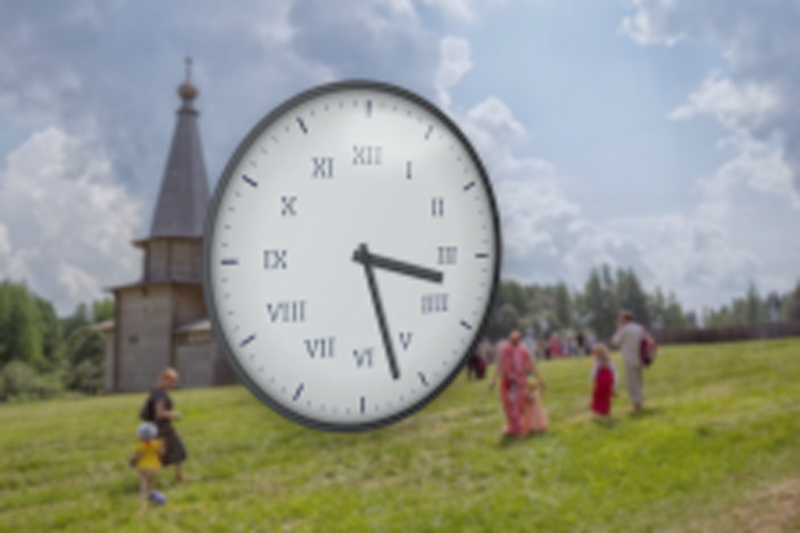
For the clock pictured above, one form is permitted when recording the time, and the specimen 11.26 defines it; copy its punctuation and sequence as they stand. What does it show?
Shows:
3.27
